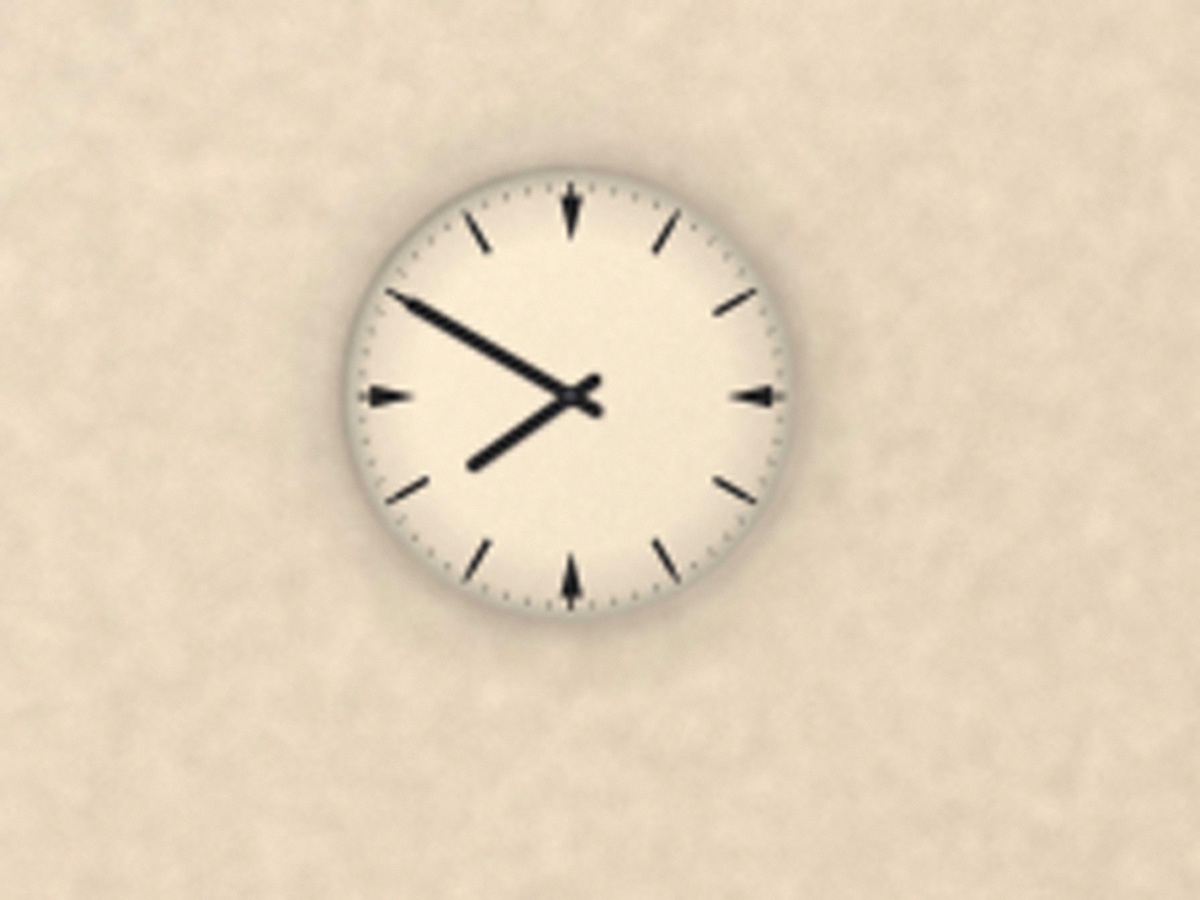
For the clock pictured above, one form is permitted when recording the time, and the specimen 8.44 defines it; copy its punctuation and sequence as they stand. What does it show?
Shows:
7.50
